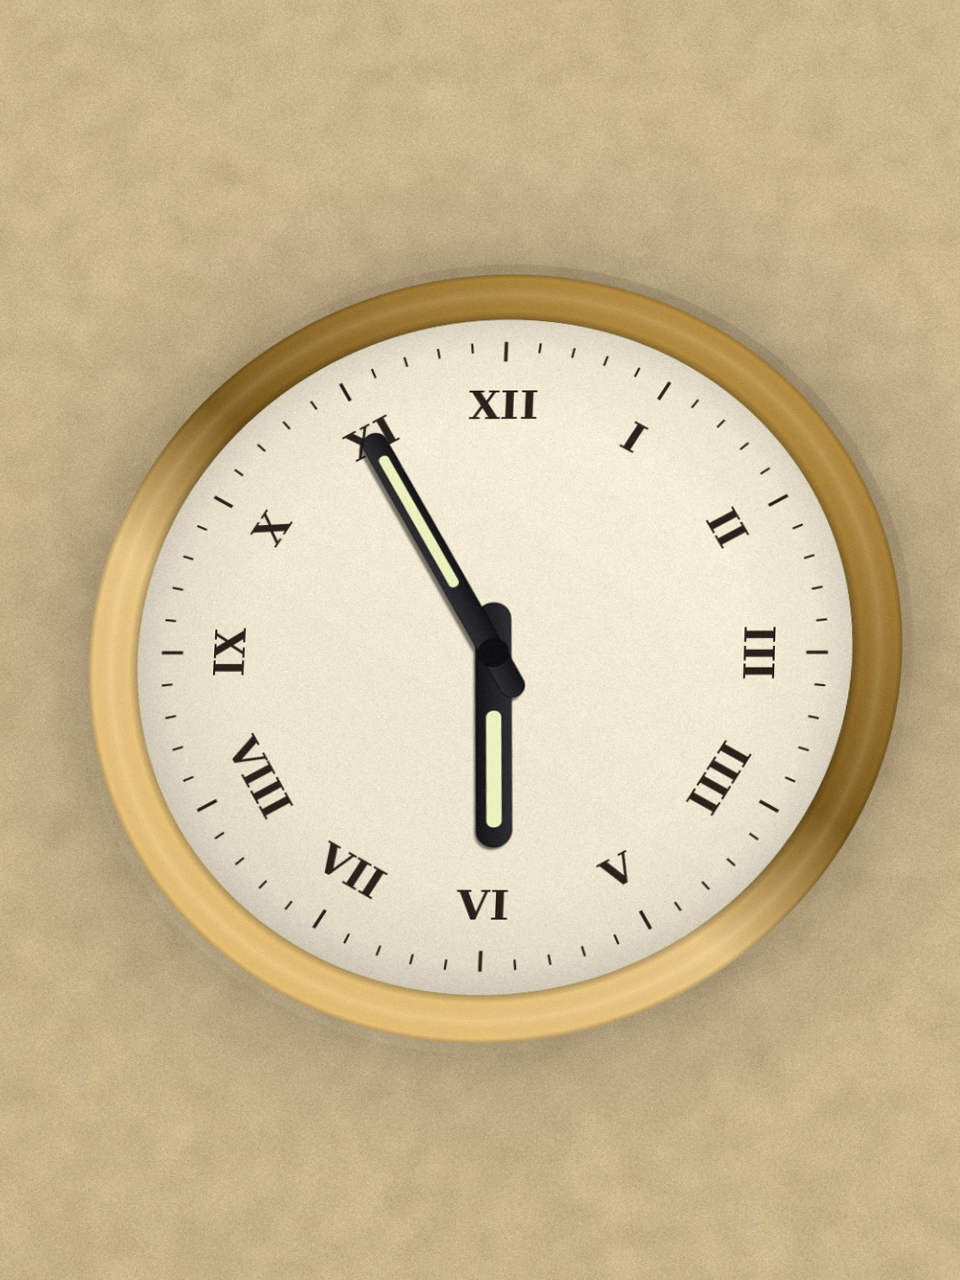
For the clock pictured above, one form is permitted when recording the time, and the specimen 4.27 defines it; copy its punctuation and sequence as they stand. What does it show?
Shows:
5.55
